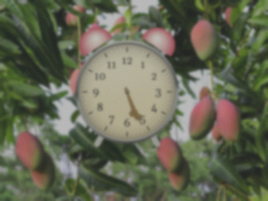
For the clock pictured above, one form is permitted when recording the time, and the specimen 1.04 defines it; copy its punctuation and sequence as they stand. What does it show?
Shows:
5.26
